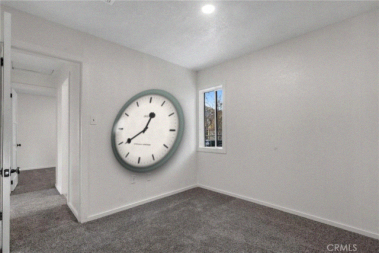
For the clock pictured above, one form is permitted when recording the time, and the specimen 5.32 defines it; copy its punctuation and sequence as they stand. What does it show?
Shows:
12.39
